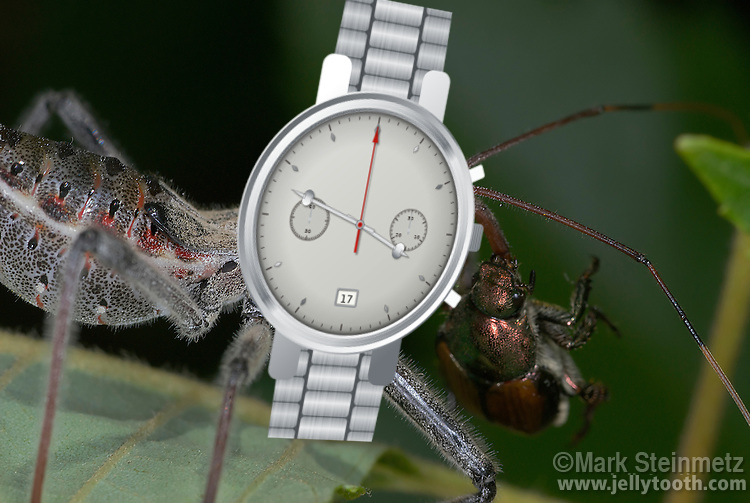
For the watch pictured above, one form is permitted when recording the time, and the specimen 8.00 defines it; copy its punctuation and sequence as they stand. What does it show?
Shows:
3.48
